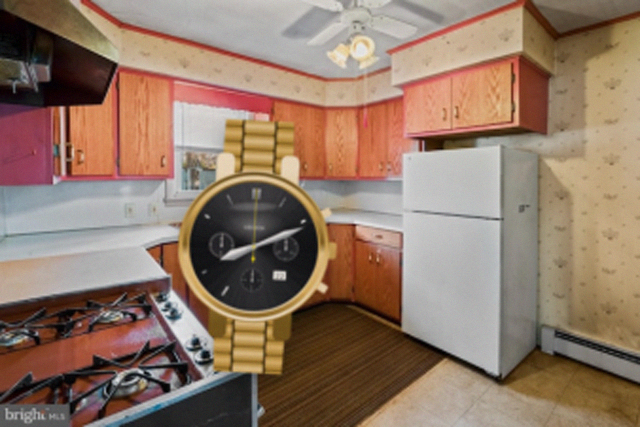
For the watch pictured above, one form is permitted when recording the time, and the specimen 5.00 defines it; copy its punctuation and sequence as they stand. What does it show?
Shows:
8.11
